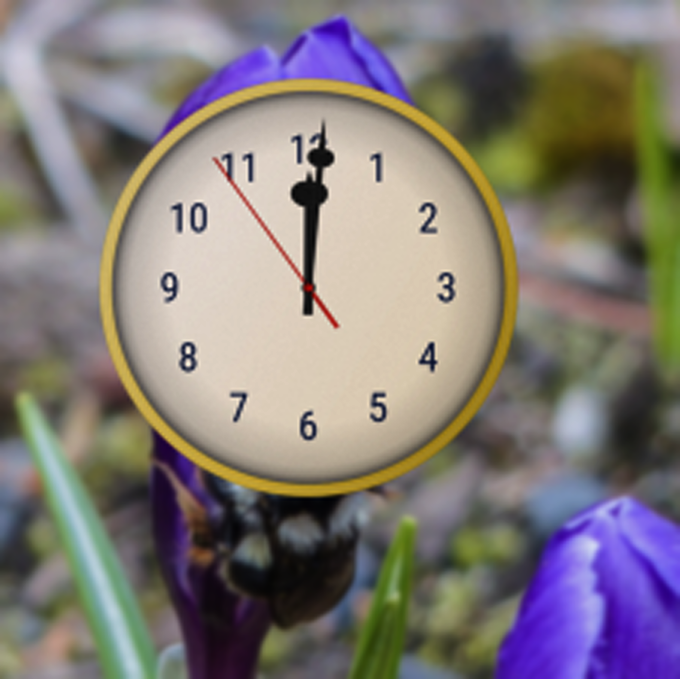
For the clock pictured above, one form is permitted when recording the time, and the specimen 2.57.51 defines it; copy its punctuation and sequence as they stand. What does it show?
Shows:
12.00.54
